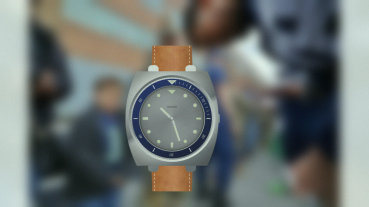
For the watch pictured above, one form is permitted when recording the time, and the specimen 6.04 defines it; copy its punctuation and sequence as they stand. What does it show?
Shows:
10.27
